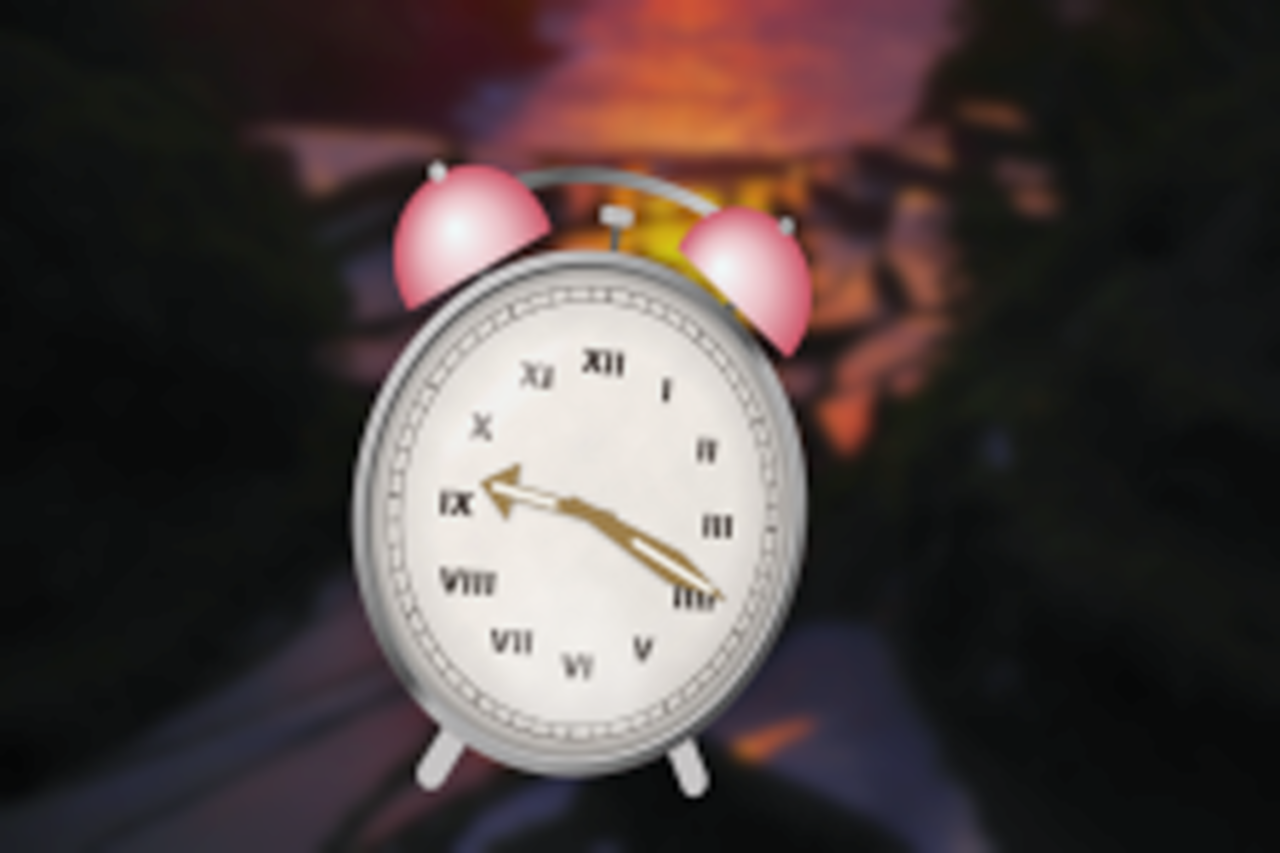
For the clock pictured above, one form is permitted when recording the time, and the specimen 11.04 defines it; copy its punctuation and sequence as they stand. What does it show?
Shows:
9.19
